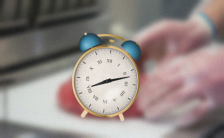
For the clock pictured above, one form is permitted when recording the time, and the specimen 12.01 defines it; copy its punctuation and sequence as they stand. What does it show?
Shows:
8.12
